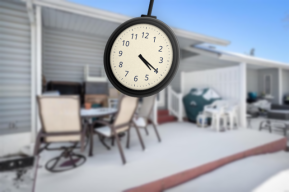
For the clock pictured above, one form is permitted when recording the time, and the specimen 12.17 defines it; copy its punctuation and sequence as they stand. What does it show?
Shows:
4.20
